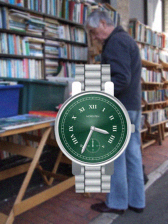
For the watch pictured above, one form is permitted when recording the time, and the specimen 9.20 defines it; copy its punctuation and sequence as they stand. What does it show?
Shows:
3.34
